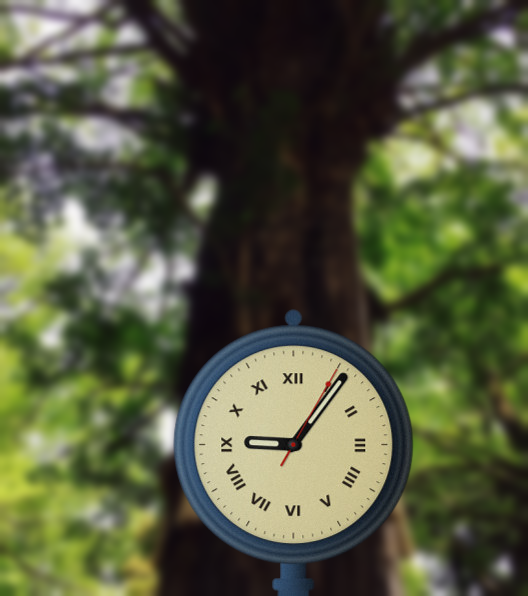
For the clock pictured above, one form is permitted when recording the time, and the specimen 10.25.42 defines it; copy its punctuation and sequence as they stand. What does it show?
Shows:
9.06.05
